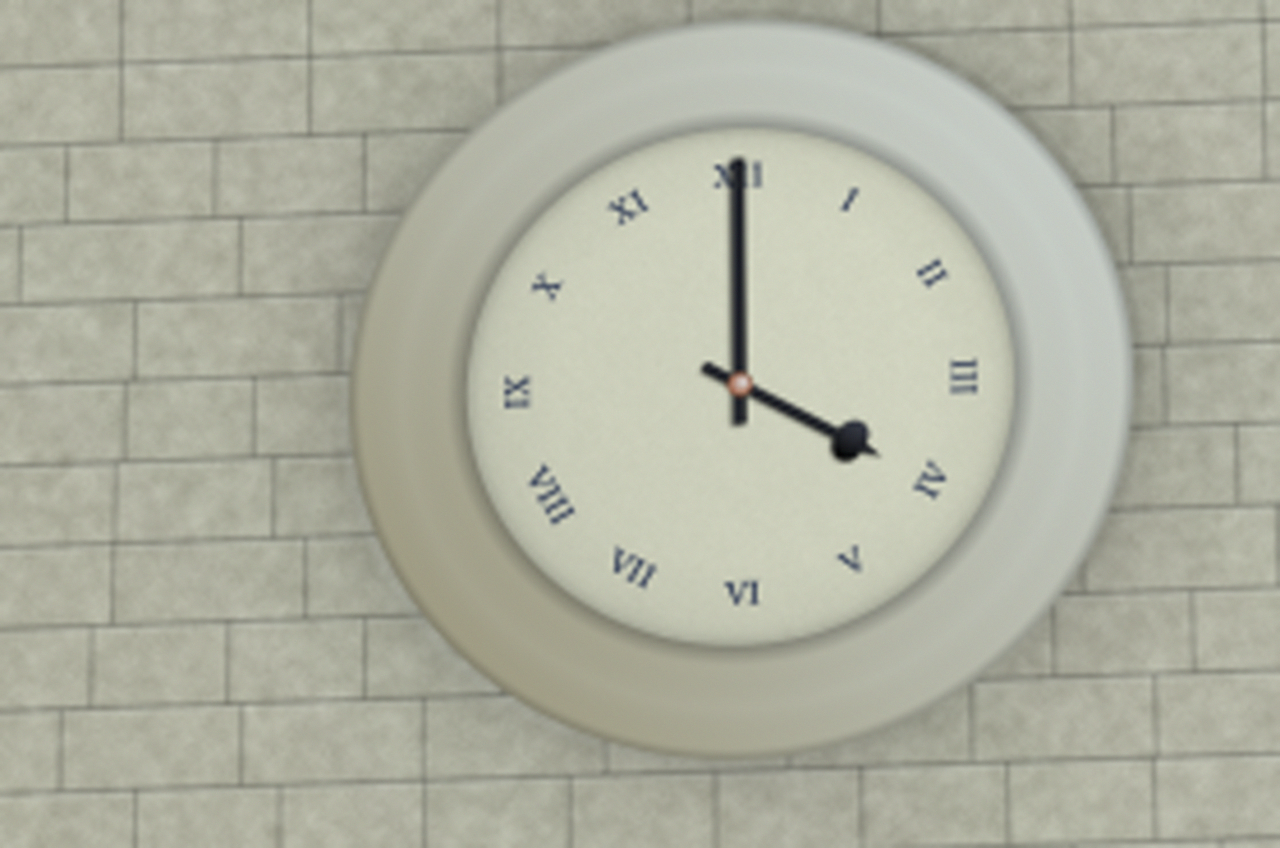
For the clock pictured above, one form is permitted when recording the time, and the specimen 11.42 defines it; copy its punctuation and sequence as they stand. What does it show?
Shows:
4.00
